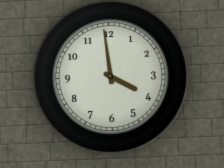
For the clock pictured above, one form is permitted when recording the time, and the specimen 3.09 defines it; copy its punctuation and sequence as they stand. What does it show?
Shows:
3.59
